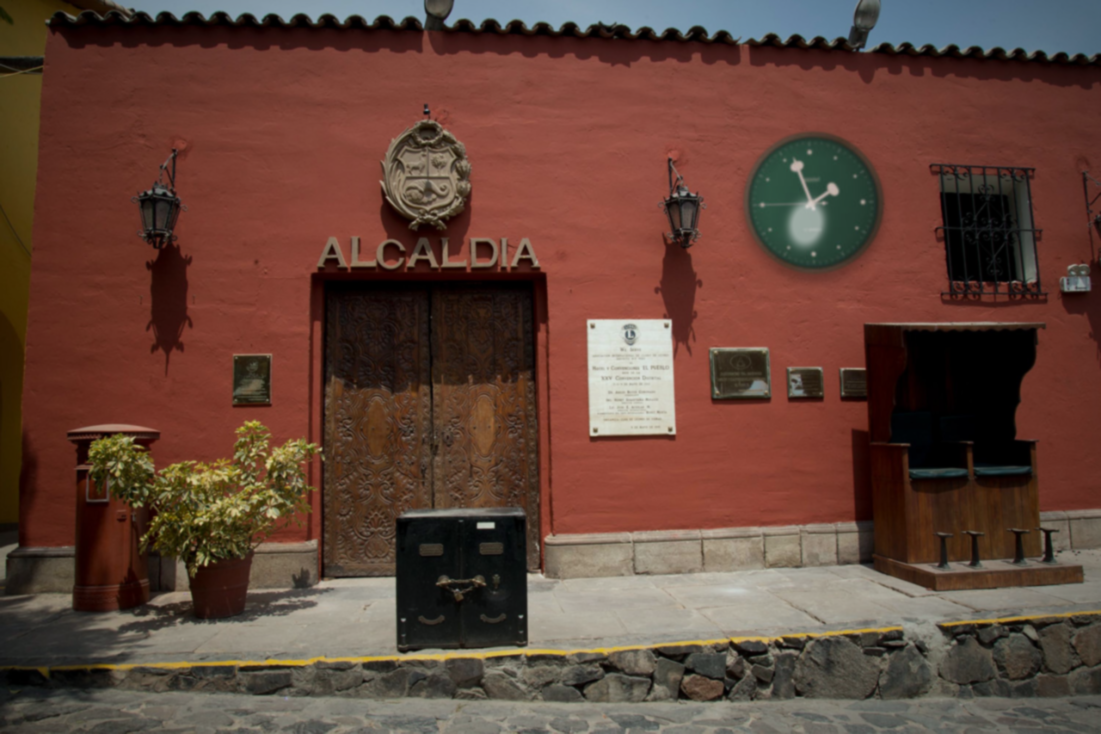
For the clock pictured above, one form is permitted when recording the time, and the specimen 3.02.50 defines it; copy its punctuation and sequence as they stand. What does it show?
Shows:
1.56.45
